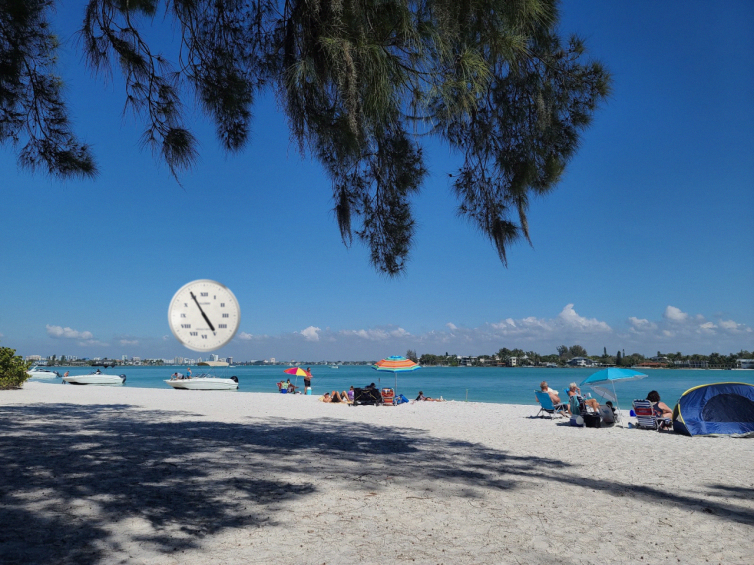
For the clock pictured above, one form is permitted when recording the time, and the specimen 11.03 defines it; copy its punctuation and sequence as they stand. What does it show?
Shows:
4.55
